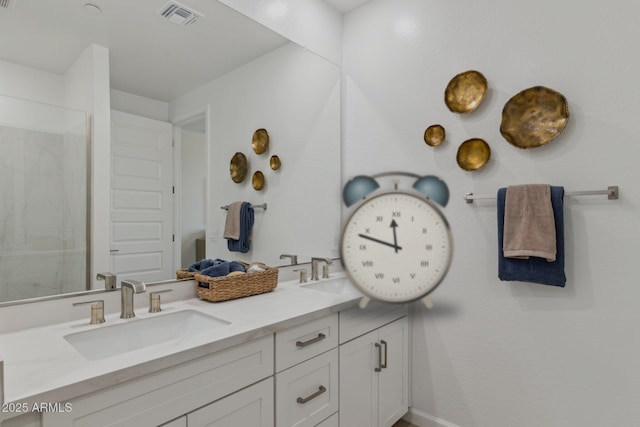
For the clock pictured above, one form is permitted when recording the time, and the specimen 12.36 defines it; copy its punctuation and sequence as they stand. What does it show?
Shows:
11.48
